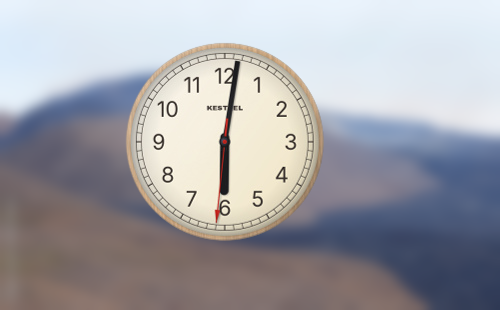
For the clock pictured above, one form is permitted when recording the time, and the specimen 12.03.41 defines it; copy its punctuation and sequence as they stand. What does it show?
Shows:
6.01.31
